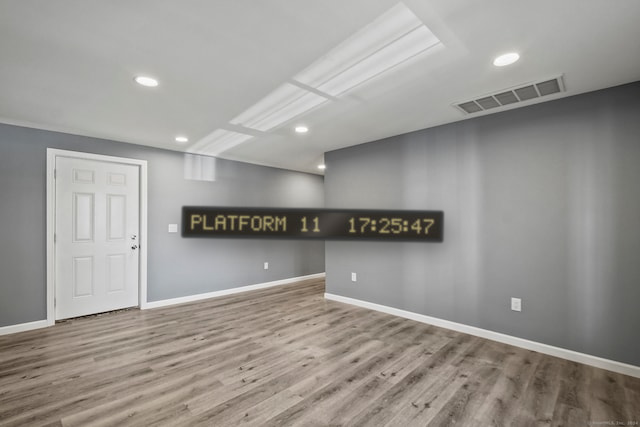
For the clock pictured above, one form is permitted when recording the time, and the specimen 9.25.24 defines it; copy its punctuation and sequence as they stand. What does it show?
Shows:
17.25.47
